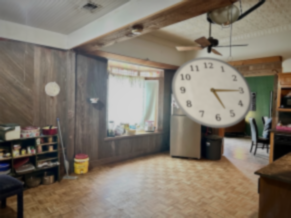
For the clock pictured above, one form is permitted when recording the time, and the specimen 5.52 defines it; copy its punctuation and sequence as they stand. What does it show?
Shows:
5.15
